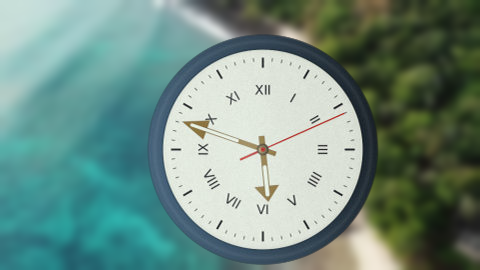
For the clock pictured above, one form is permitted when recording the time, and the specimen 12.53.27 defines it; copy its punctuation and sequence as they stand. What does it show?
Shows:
5.48.11
